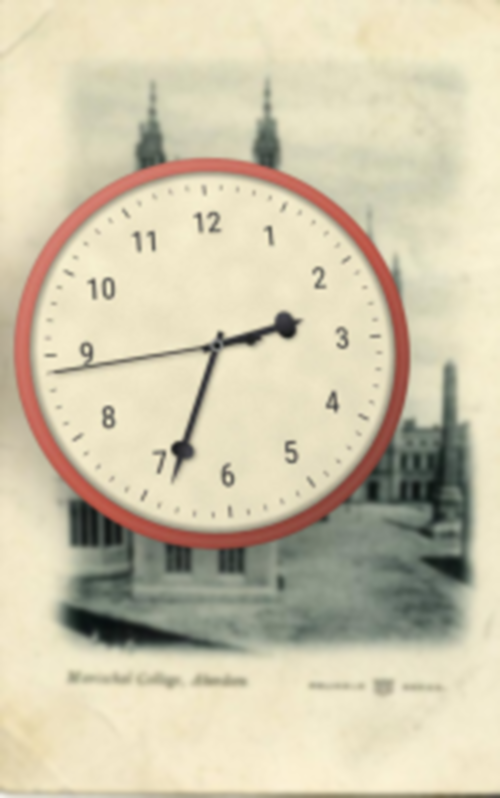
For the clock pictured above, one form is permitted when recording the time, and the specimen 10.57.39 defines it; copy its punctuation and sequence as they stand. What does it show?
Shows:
2.33.44
